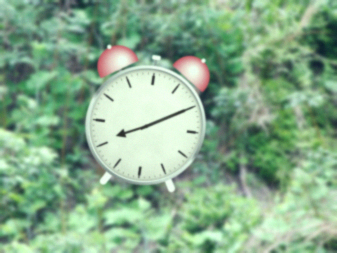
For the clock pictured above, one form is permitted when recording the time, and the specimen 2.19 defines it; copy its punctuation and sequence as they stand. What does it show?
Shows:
8.10
